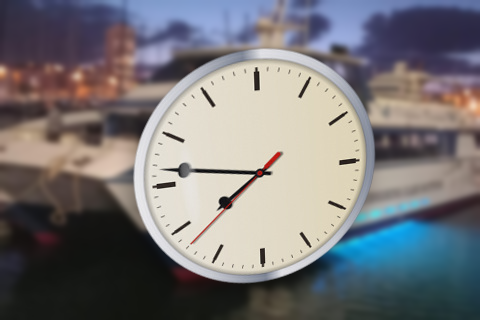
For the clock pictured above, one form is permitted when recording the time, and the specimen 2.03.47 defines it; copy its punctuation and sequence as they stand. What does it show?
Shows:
7.46.38
